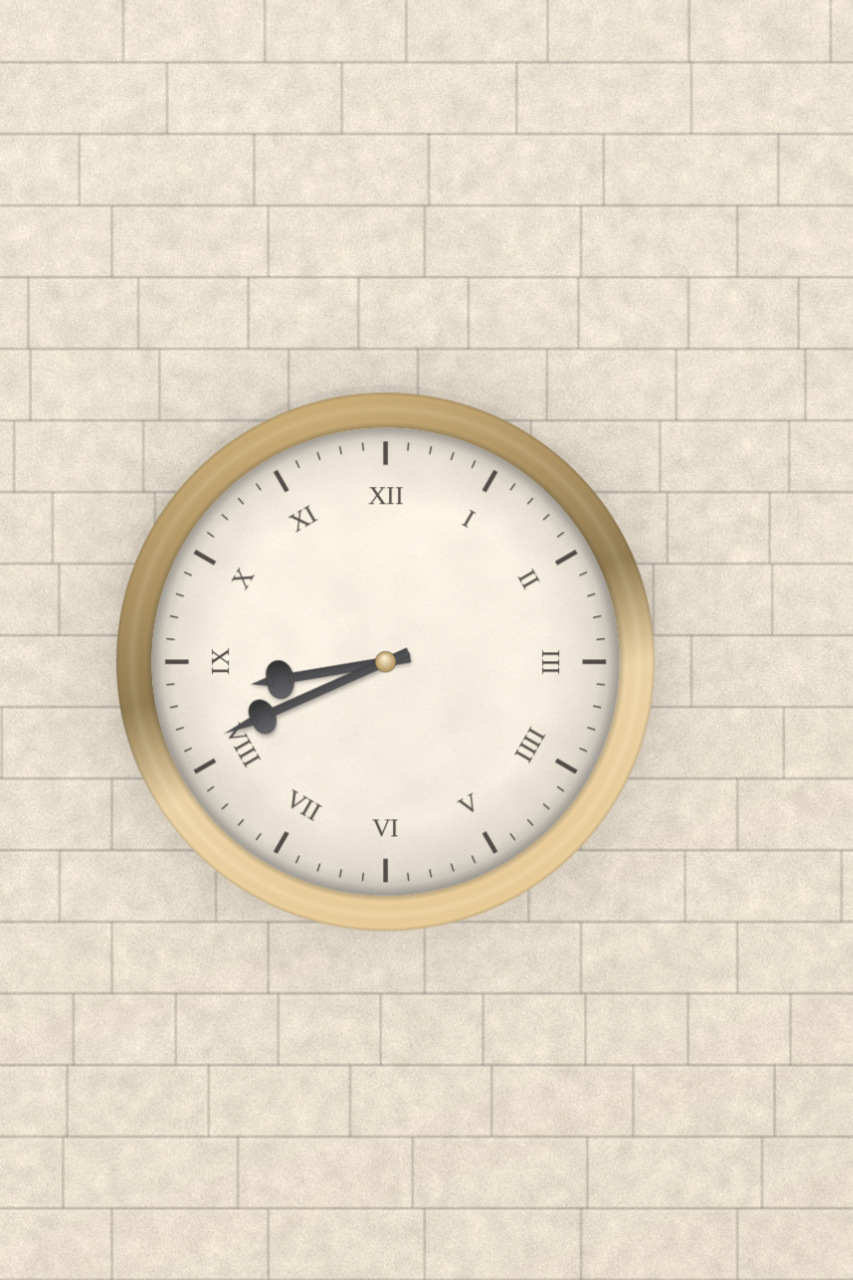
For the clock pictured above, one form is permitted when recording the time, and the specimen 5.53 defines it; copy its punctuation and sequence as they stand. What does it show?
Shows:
8.41
